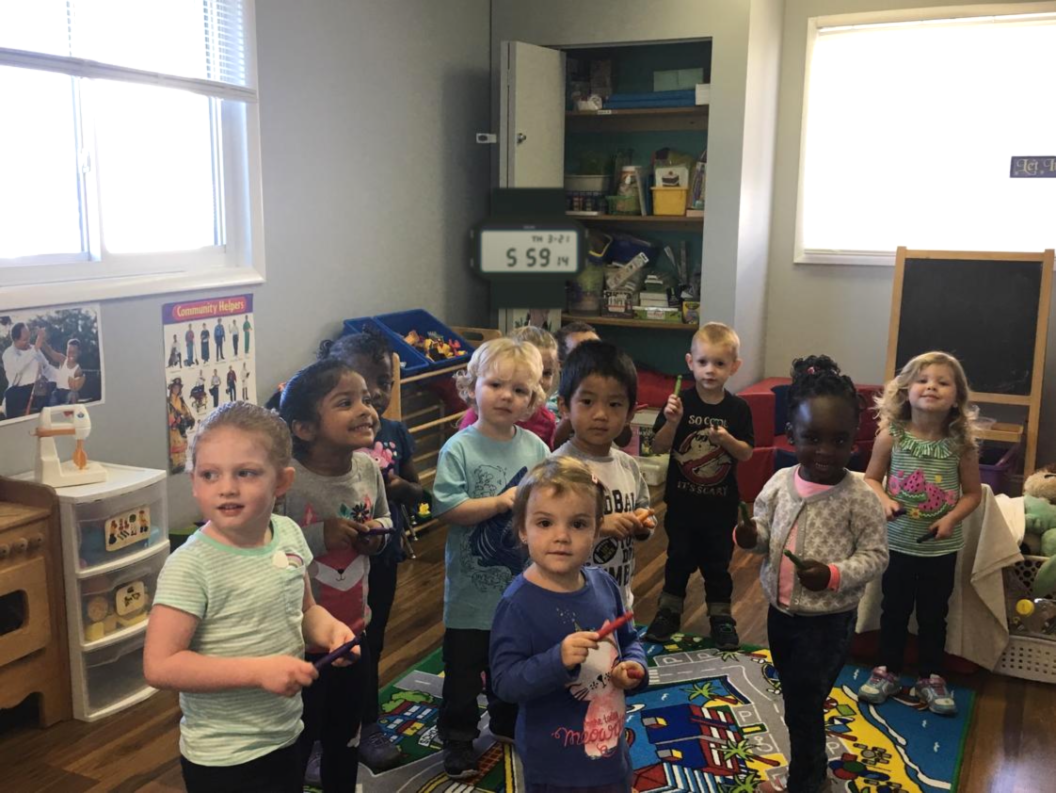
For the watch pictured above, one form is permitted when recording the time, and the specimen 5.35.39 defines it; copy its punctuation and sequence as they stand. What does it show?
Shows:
5.59.14
